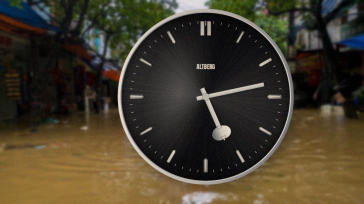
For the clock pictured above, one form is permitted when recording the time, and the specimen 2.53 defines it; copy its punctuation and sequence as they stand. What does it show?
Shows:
5.13
